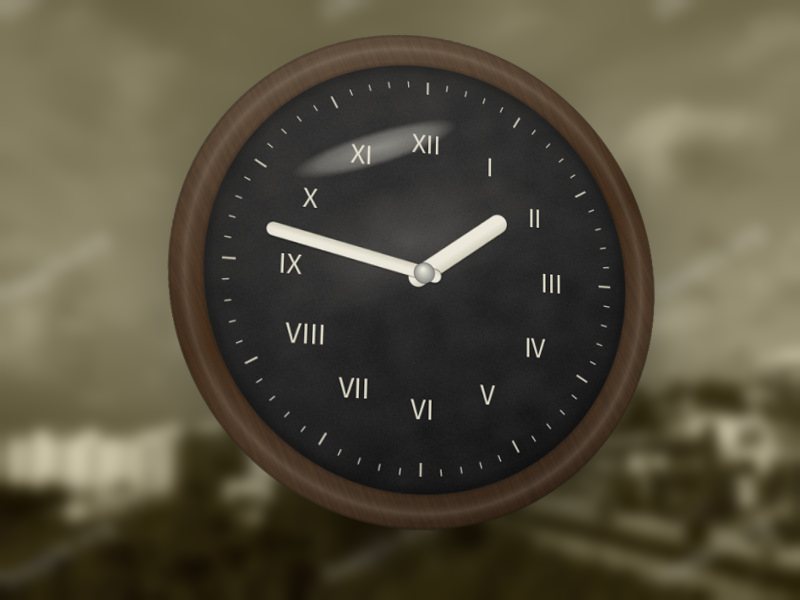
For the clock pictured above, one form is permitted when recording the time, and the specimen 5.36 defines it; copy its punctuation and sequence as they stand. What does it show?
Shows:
1.47
